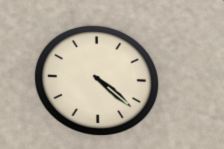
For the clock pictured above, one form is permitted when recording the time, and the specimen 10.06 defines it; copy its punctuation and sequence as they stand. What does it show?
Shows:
4.22
